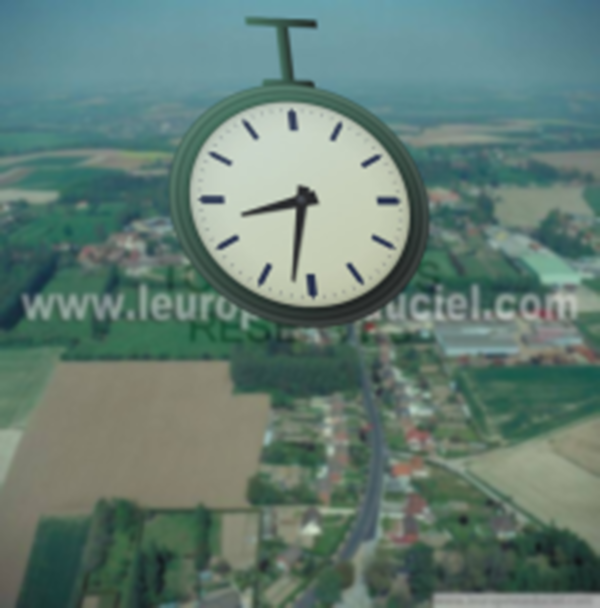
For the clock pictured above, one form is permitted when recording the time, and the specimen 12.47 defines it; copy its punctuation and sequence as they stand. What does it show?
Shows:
8.32
